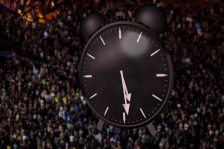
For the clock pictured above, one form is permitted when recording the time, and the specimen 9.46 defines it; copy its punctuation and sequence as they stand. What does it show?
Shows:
5.29
